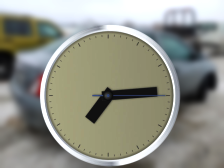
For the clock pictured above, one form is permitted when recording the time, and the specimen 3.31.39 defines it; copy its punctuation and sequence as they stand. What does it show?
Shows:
7.14.15
